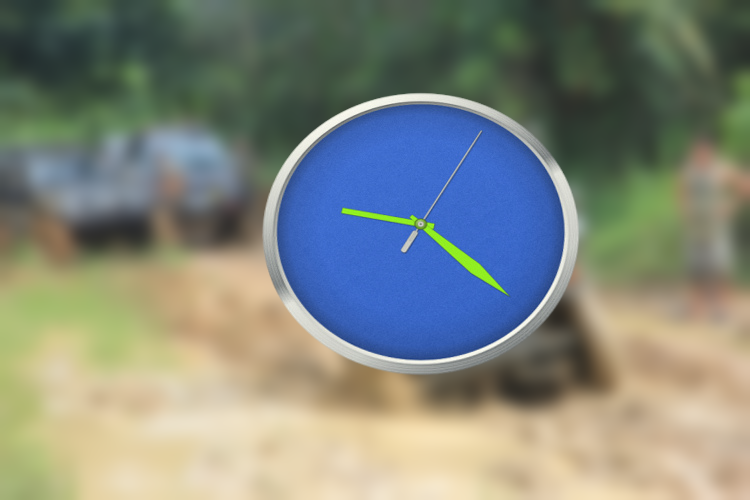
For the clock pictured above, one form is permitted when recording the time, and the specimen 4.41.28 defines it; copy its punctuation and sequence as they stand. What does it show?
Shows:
9.22.05
